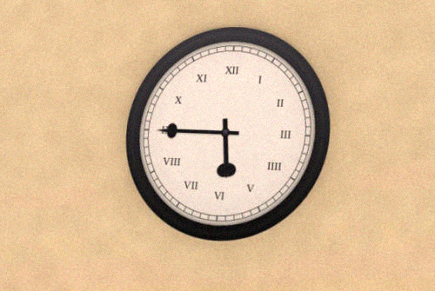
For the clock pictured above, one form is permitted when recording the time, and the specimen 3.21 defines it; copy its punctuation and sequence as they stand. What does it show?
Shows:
5.45
